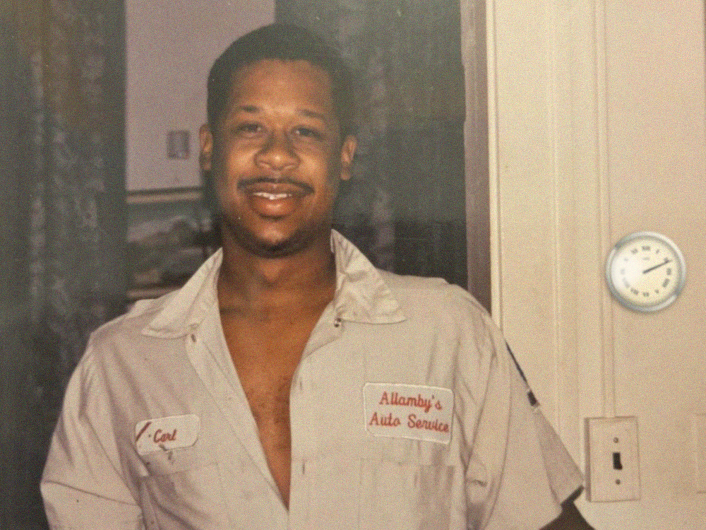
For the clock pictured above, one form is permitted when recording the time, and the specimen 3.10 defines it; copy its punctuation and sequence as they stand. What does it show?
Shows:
2.11
